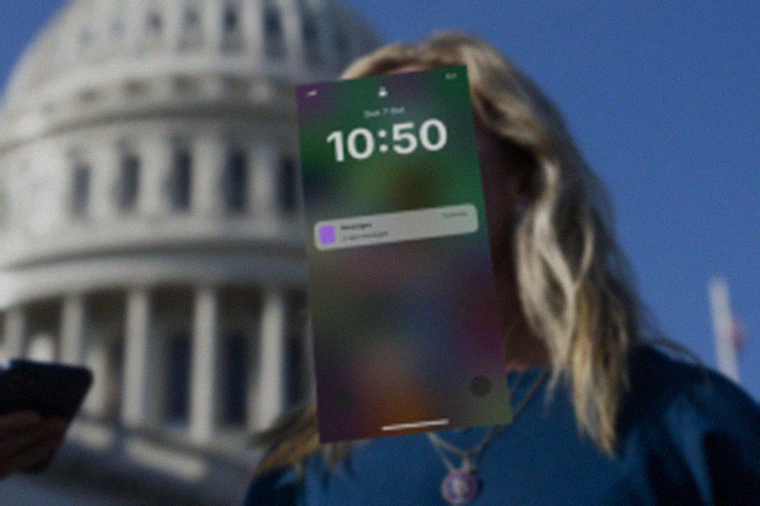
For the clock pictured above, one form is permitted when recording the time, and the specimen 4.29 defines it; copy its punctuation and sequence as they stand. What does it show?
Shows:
10.50
